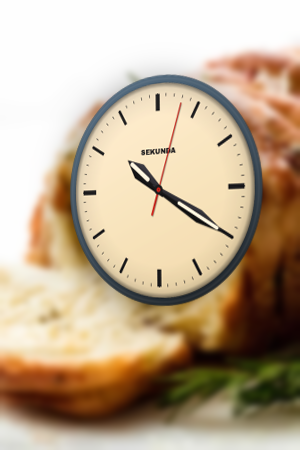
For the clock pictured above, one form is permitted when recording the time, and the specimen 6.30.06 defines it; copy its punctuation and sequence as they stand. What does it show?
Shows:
10.20.03
